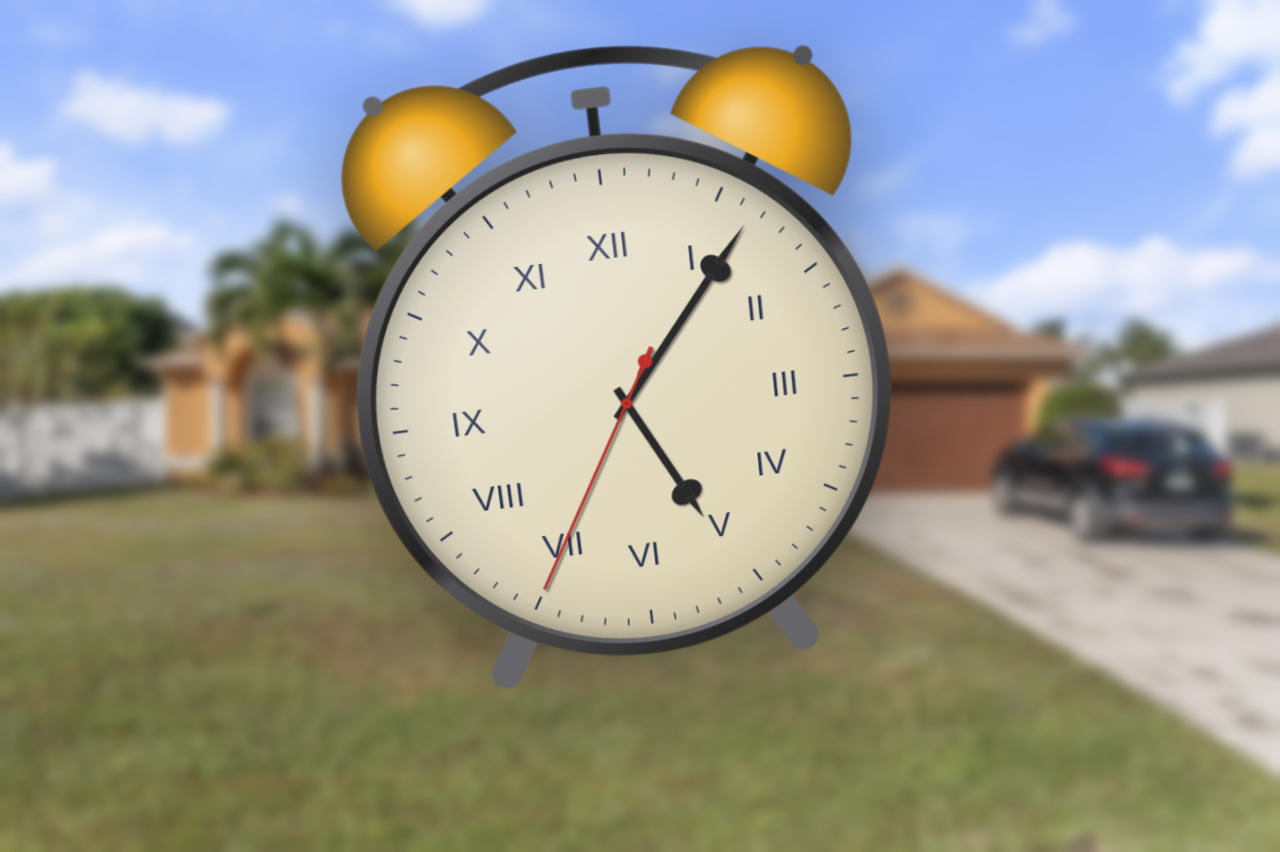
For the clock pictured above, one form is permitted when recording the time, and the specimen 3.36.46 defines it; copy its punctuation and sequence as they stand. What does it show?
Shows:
5.06.35
